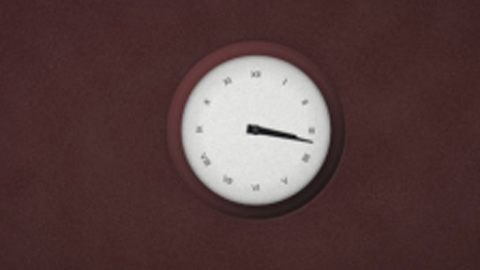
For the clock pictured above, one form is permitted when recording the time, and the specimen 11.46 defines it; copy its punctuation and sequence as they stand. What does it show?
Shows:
3.17
